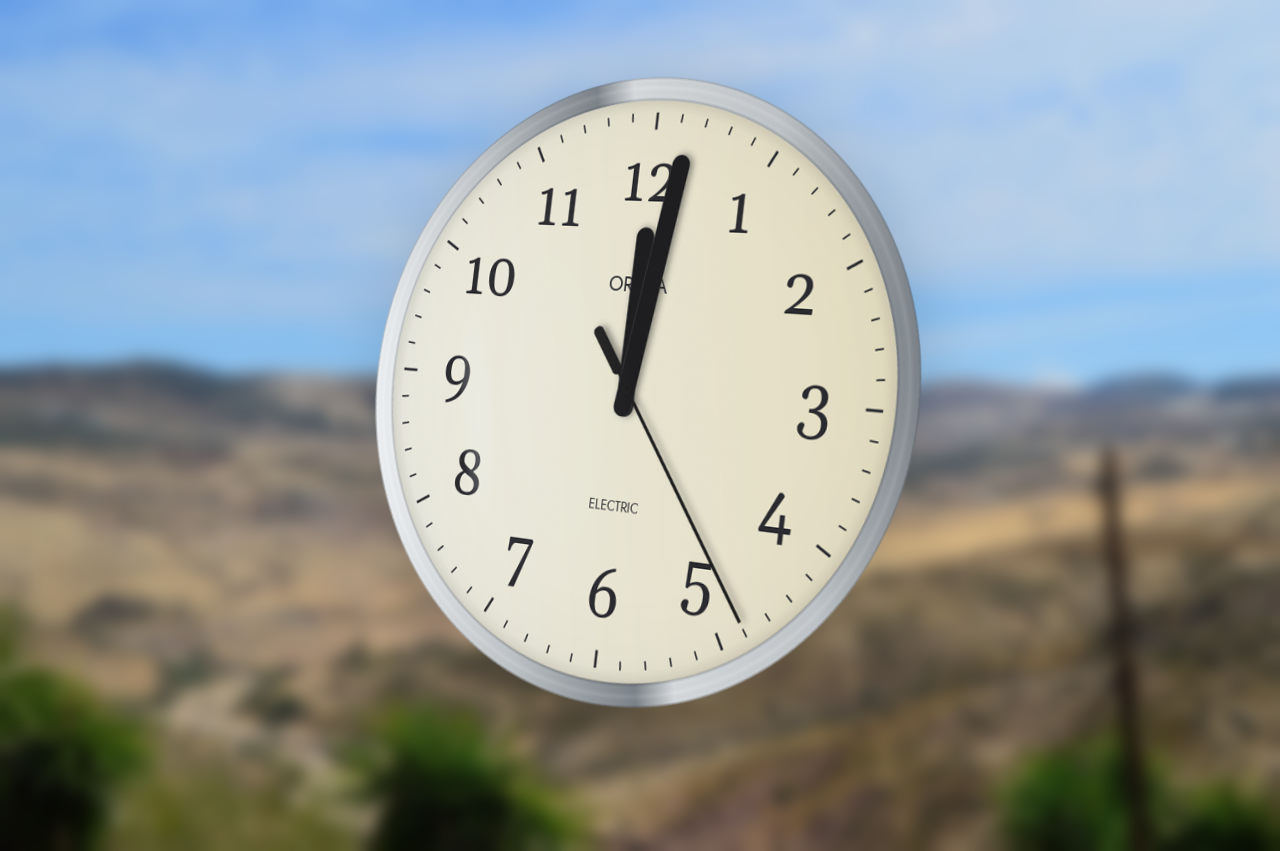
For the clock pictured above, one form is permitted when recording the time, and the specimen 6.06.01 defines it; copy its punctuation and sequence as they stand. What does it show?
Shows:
12.01.24
